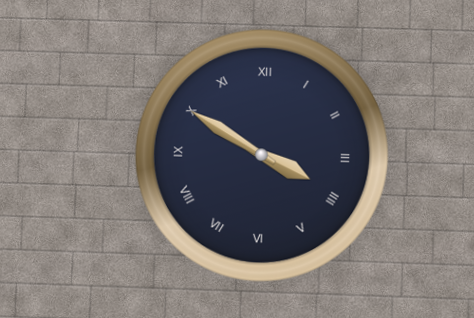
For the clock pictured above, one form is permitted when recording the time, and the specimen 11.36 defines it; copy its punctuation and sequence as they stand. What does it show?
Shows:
3.50
